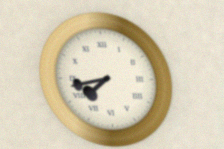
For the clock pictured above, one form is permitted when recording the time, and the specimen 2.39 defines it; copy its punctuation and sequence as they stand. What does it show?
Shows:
7.43
